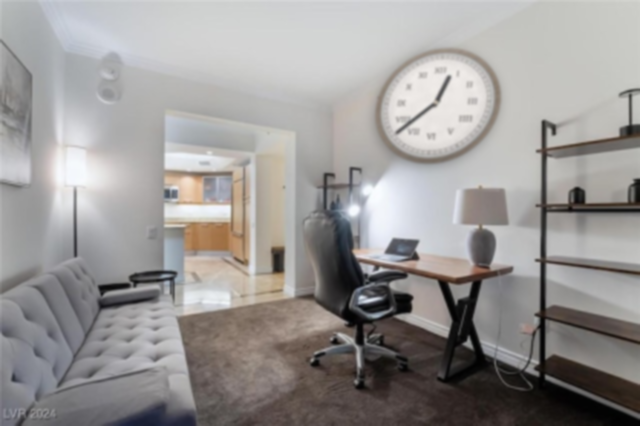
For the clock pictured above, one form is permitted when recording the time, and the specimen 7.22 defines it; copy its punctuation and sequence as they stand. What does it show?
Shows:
12.38
